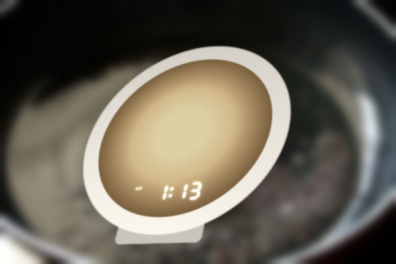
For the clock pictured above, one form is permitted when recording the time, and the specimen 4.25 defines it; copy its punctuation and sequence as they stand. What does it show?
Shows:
1.13
